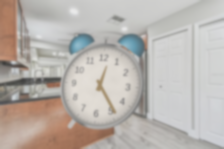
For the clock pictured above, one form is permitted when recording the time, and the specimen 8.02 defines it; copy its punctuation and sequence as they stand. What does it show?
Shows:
12.24
